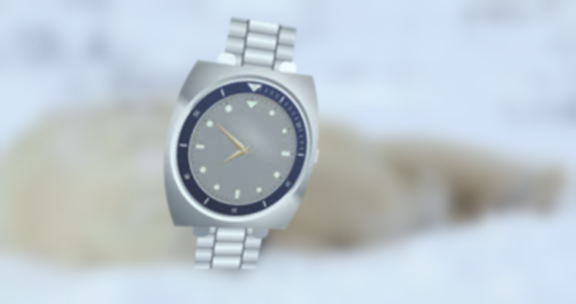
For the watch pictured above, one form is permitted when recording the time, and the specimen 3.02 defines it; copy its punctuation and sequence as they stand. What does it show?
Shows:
7.51
